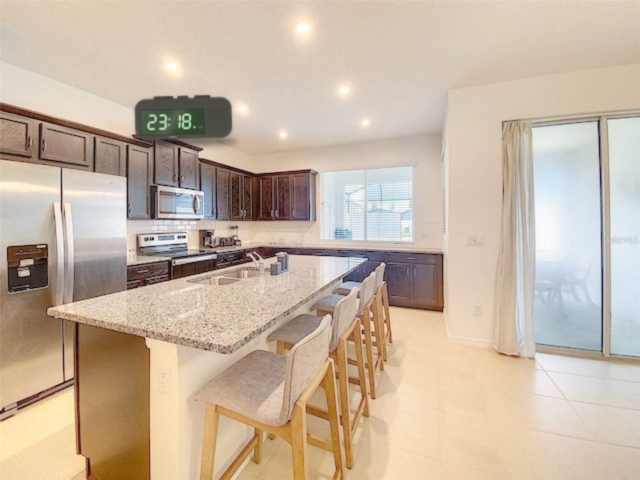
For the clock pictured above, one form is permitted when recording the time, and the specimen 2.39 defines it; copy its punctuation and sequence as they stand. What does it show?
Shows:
23.18
